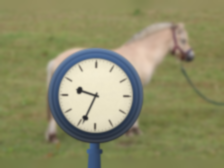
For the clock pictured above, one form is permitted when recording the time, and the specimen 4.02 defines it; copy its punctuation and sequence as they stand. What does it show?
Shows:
9.34
